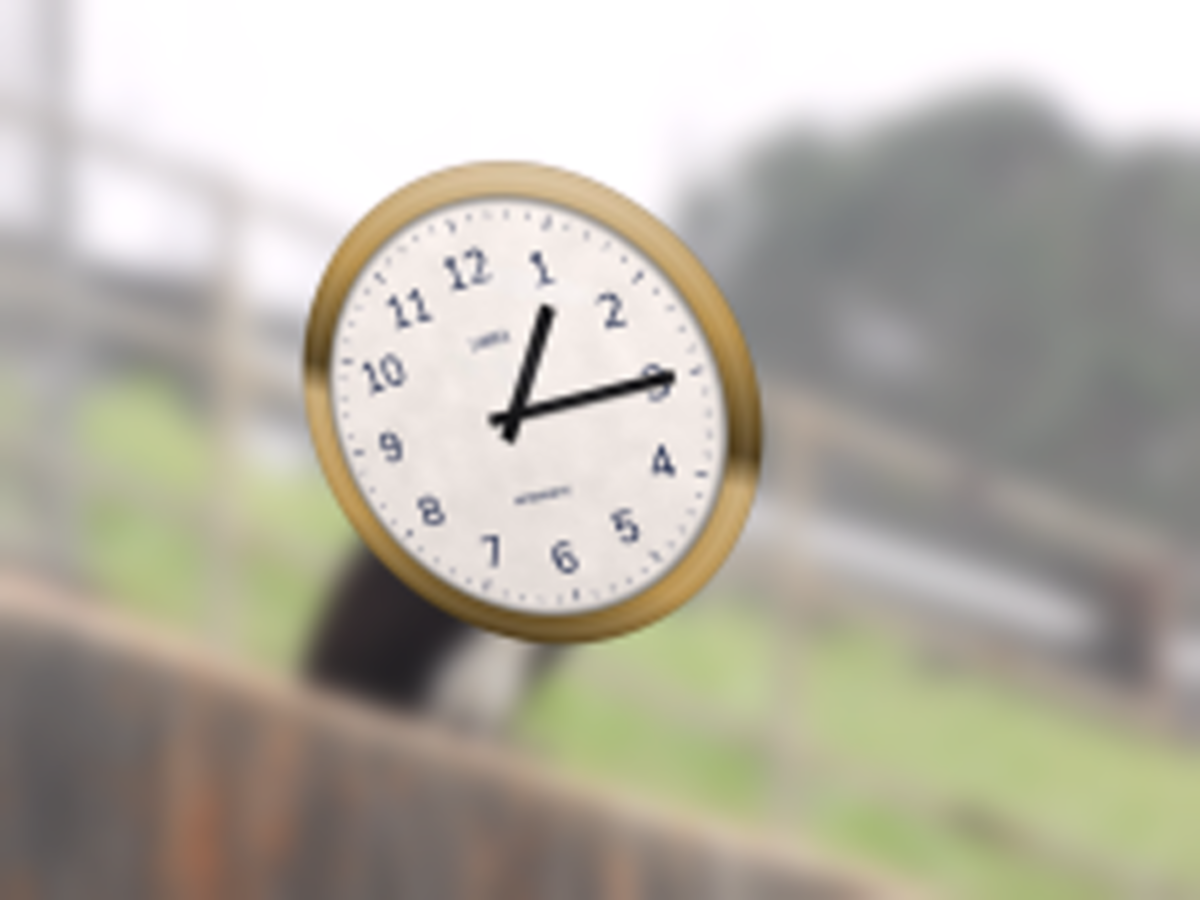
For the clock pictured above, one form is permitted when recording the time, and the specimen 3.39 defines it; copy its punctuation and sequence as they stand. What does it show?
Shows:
1.15
